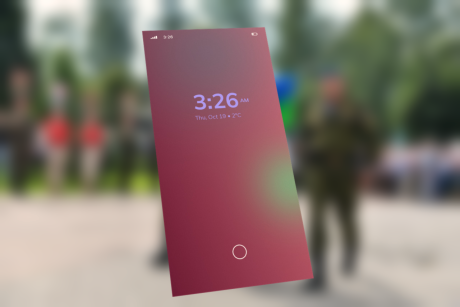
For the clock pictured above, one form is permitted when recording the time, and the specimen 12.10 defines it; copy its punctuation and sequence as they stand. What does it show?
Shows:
3.26
